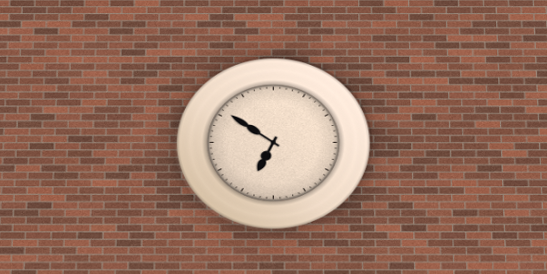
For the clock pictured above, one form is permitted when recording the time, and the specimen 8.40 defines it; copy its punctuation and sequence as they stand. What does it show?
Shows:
6.51
